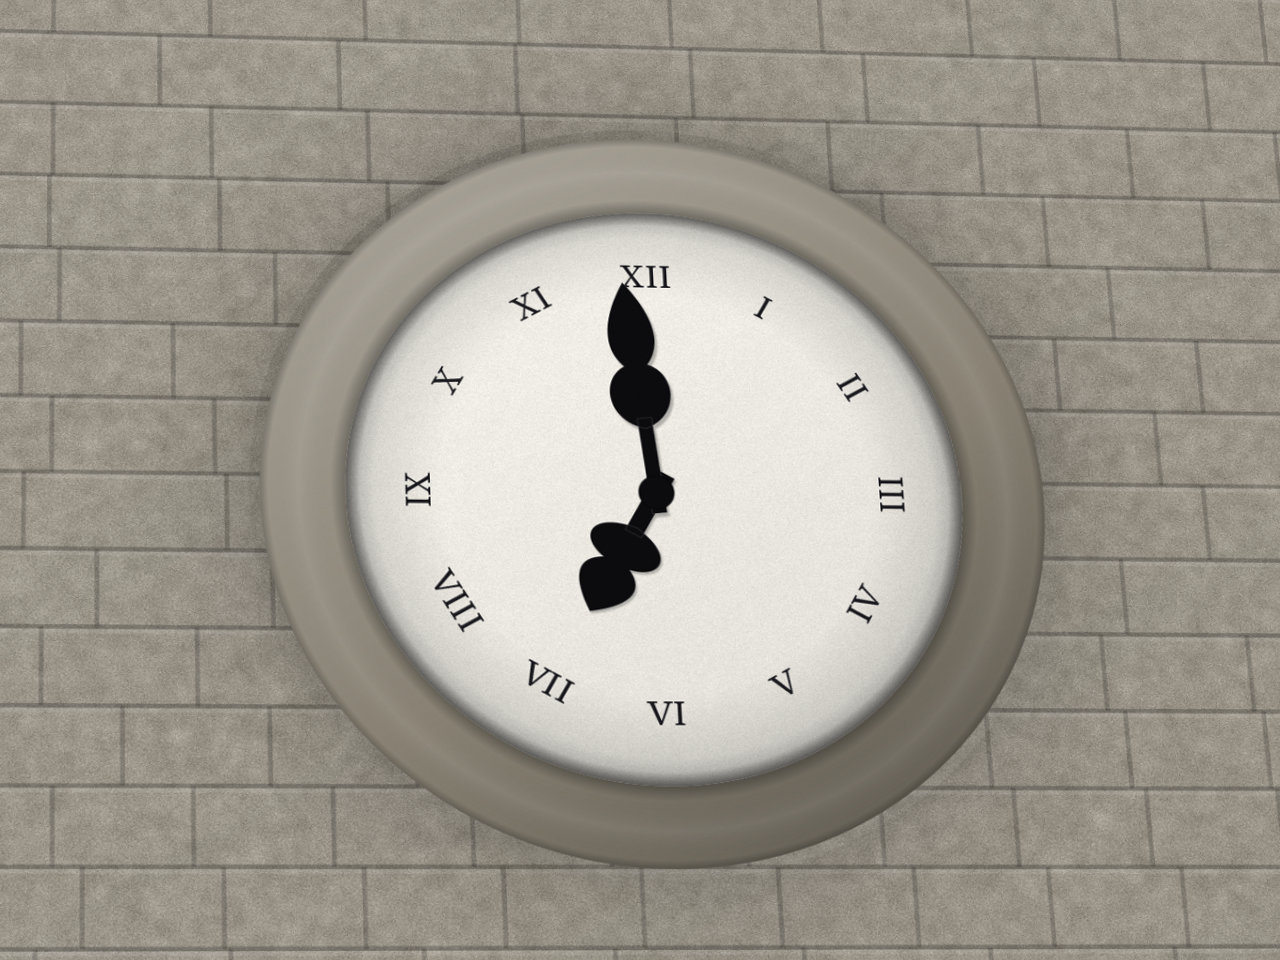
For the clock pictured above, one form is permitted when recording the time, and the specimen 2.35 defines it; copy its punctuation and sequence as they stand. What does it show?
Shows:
6.59
